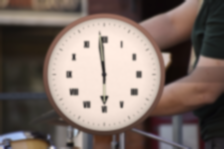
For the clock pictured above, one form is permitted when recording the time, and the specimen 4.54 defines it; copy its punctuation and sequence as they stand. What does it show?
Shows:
5.59
